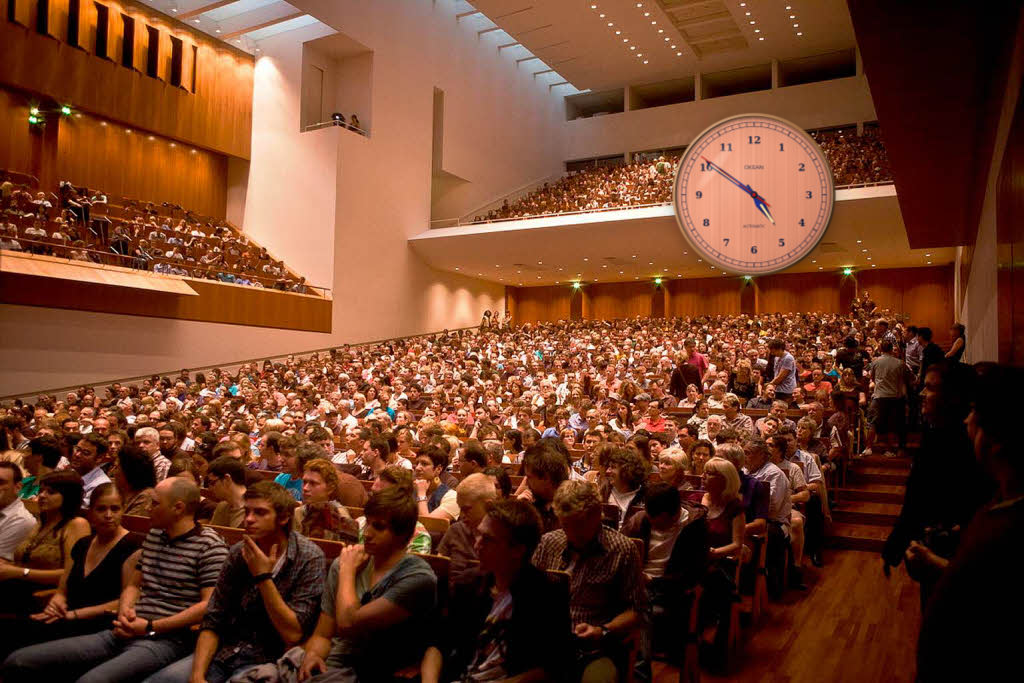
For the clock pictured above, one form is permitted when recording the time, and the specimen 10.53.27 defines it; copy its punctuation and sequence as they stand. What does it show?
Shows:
4.50.51
